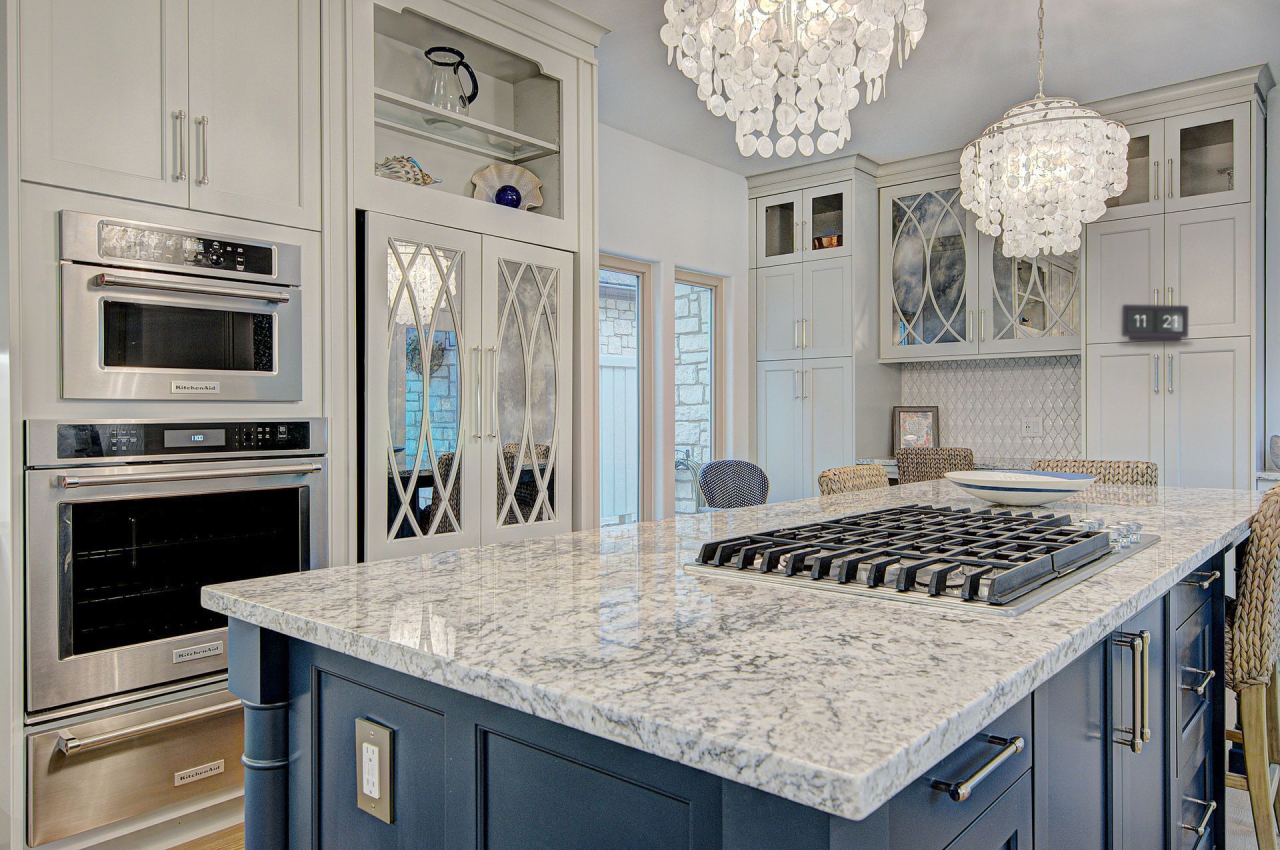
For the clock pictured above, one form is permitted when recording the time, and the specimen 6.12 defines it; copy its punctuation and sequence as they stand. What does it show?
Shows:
11.21
